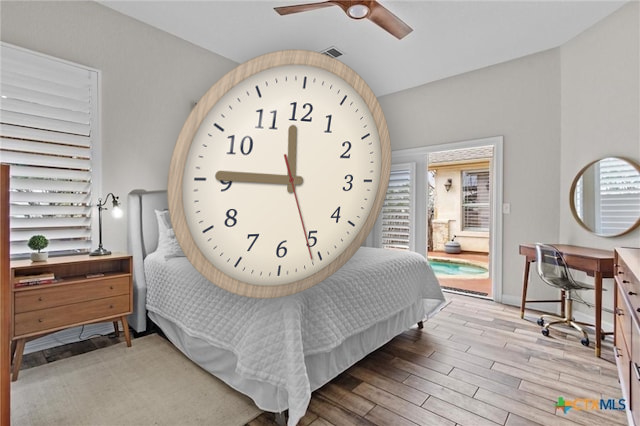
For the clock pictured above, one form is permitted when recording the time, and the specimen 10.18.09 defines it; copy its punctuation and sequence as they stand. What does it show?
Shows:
11.45.26
